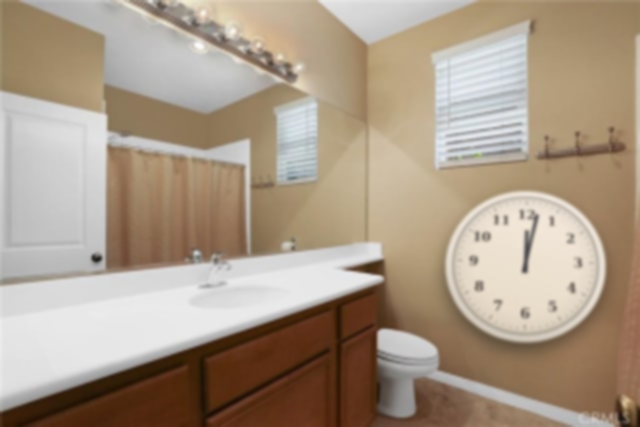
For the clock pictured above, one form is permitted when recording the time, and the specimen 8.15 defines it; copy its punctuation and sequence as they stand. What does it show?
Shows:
12.02
